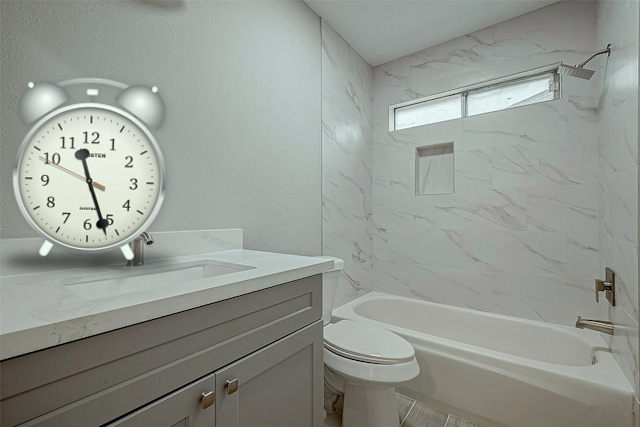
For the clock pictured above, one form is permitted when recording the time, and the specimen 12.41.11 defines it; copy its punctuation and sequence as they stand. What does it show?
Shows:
11.26.49
